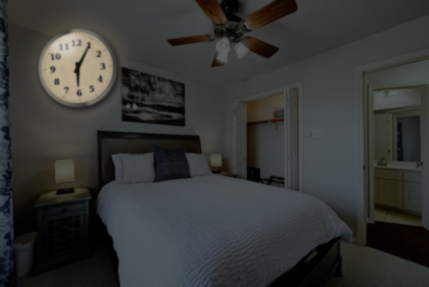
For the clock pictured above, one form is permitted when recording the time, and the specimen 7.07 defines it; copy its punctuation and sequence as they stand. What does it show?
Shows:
6.05
